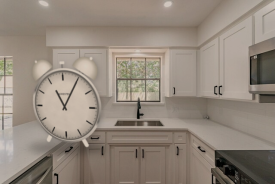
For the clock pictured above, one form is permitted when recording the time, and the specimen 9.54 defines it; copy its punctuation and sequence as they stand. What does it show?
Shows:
11.05
